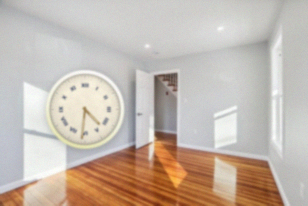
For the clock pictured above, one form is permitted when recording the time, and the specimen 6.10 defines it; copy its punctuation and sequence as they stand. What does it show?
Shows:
4.31
